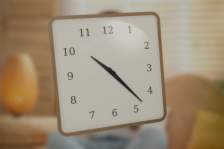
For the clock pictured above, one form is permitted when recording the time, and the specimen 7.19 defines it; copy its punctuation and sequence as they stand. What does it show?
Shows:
10.23
